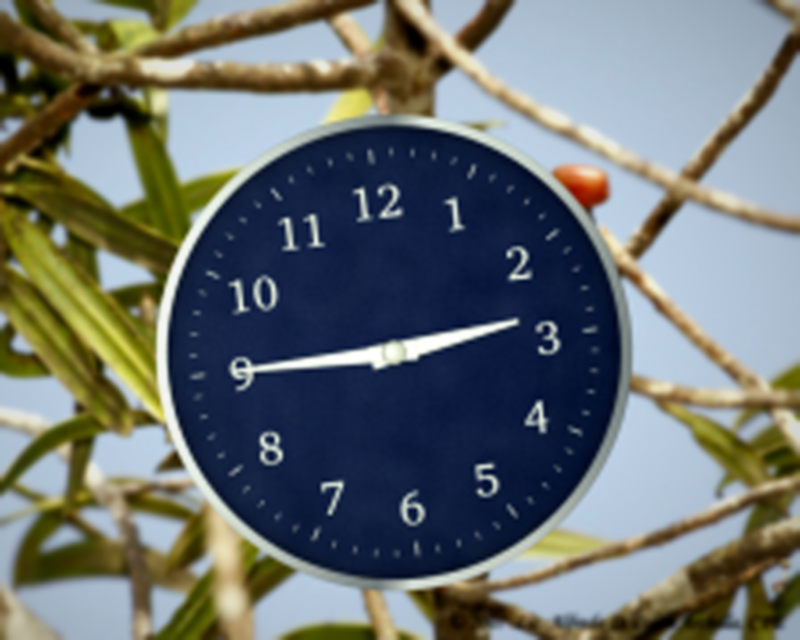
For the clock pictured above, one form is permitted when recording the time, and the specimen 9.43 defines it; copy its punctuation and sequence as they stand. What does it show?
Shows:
2.45
